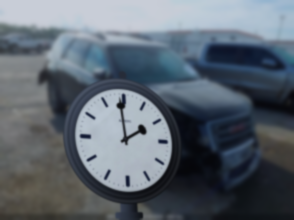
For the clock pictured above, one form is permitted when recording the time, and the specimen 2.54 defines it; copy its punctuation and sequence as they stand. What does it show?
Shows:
1.59
